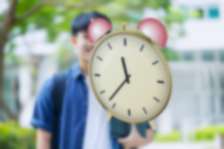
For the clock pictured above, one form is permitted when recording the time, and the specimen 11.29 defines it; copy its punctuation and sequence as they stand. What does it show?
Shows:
11.37
